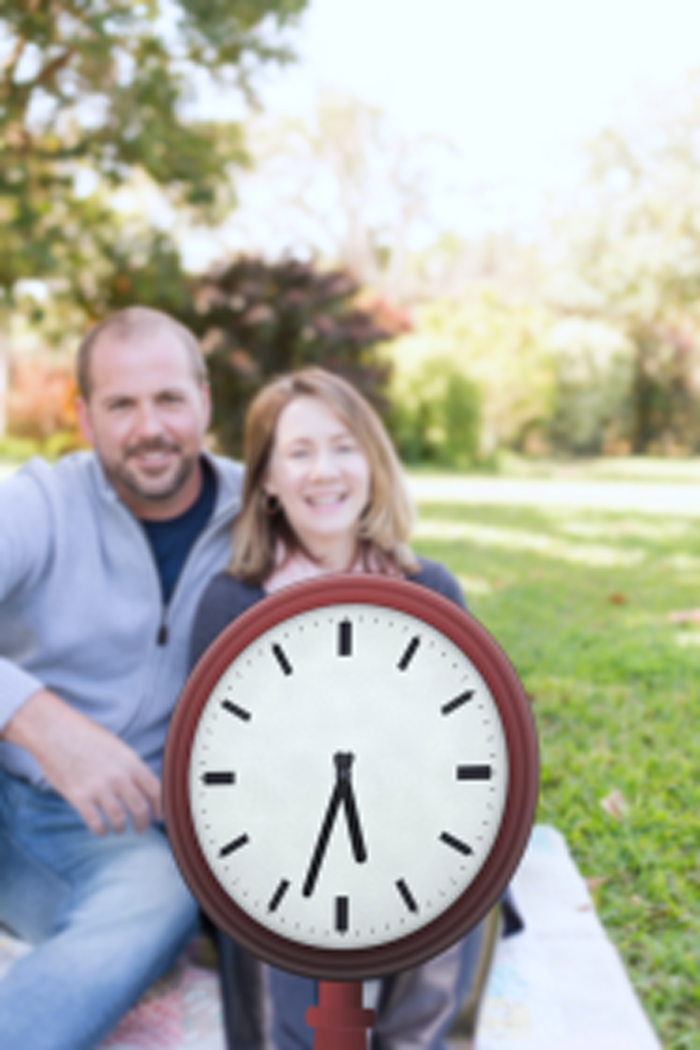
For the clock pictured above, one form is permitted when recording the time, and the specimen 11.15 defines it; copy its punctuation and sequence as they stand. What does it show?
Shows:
5.33
